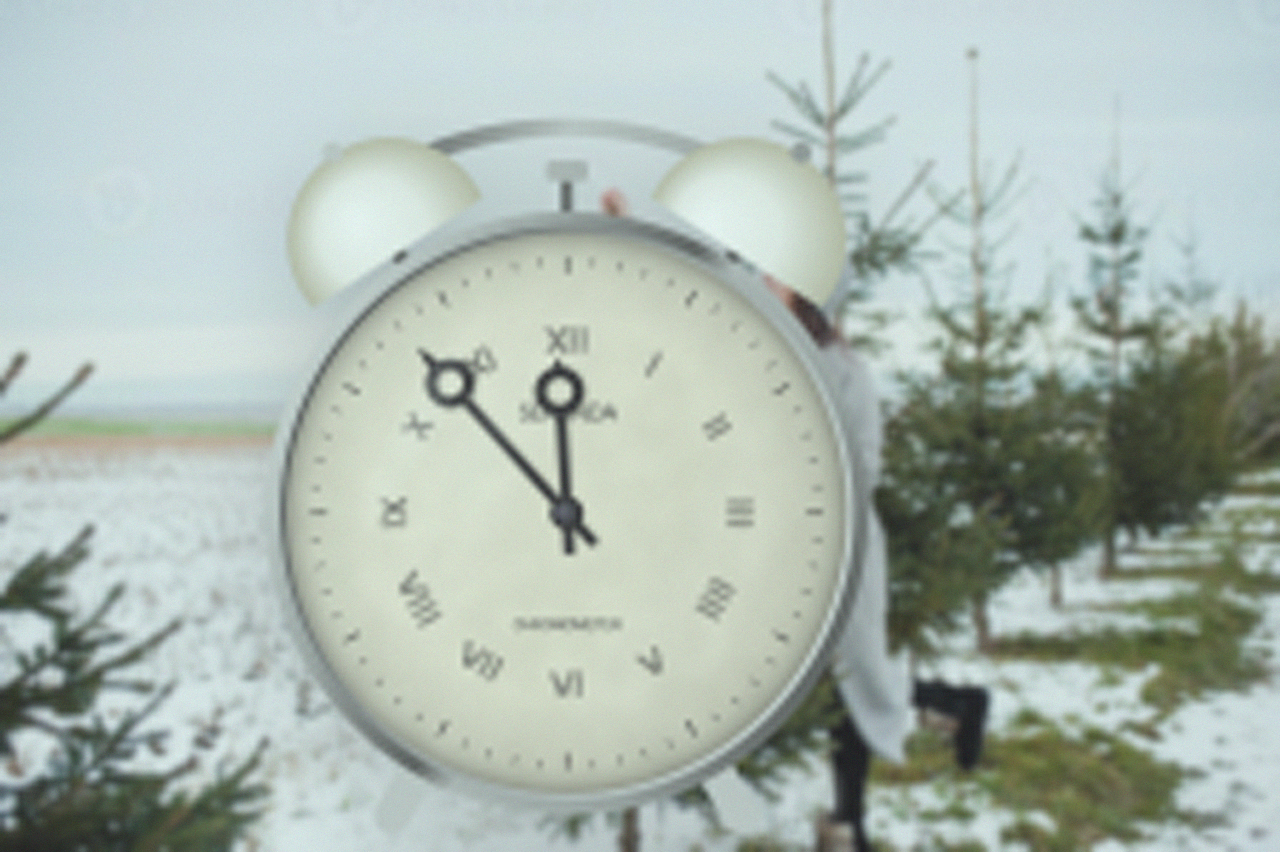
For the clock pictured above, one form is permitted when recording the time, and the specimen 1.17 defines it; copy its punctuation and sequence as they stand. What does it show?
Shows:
11.53
